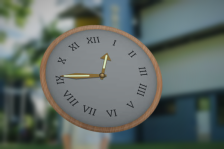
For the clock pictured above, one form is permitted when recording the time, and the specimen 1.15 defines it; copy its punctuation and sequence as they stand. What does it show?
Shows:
12.46
